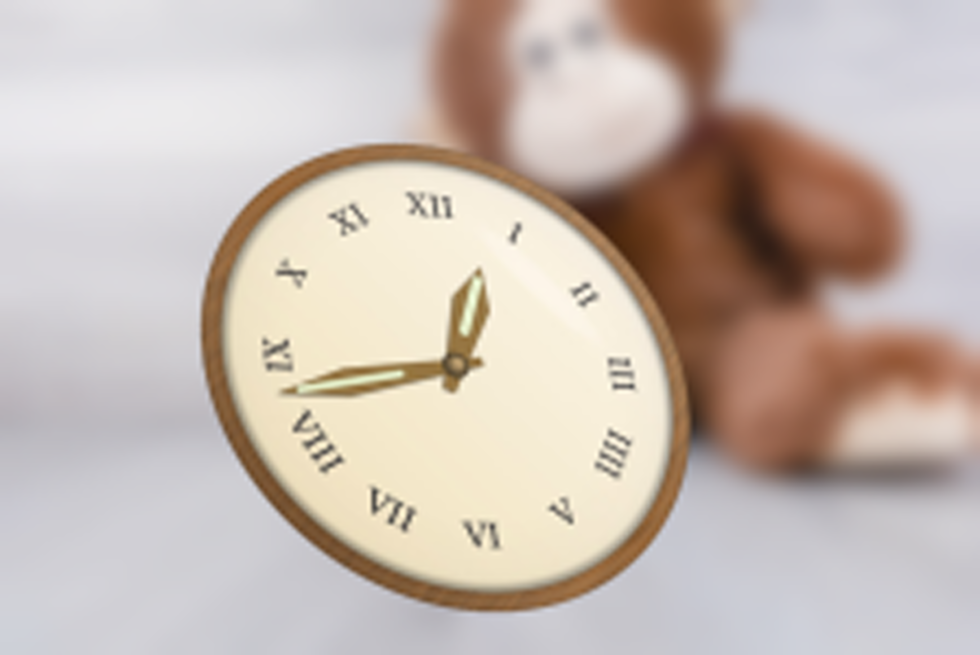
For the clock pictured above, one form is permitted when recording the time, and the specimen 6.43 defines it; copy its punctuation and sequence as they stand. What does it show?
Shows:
12.43
